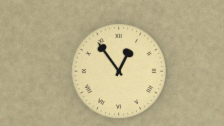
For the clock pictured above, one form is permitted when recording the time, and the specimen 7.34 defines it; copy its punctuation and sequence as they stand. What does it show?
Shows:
12.54
